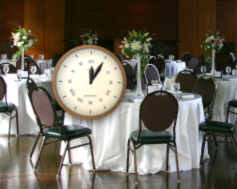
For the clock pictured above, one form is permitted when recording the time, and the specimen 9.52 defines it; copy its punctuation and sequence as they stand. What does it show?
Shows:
12.05
